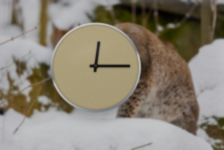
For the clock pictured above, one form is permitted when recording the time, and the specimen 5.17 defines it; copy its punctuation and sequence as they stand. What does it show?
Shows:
12.15
